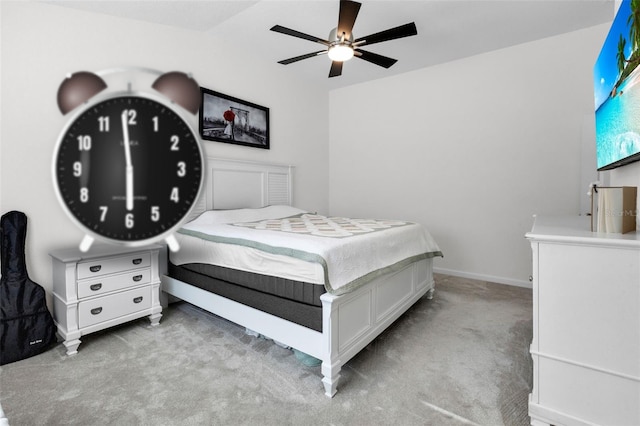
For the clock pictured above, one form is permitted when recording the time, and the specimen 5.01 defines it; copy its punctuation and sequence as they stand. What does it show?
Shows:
5.59
